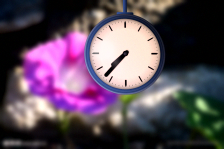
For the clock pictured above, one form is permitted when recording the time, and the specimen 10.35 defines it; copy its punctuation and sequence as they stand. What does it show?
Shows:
7.37
